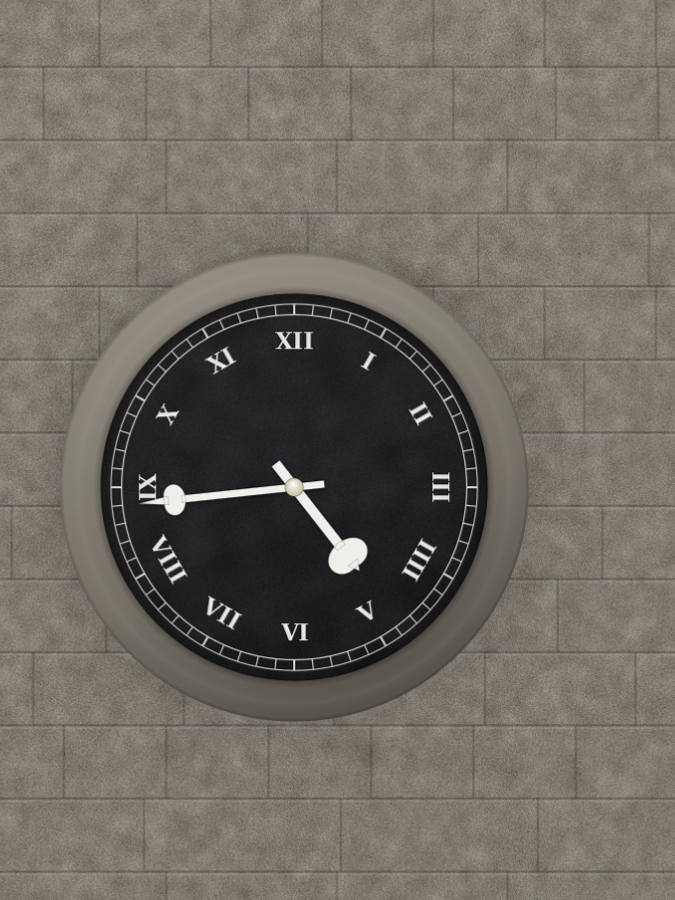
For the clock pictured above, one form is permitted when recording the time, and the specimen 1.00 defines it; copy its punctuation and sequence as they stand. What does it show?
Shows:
4.44
